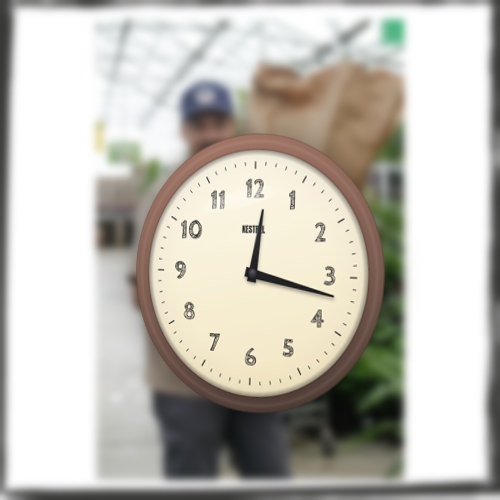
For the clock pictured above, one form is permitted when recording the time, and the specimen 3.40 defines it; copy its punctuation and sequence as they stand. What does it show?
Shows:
12.17
